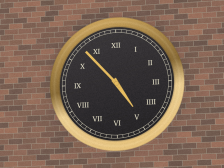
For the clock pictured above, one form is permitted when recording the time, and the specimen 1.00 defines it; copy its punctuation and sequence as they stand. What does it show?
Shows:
4.53
